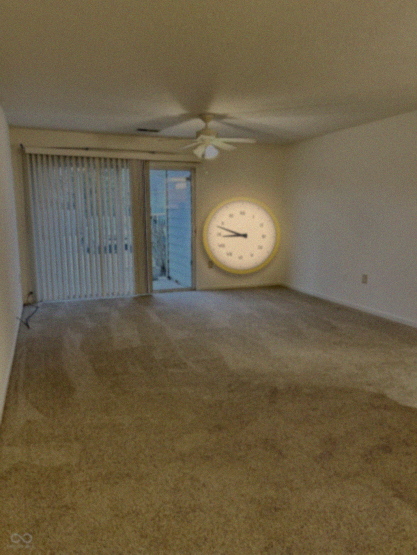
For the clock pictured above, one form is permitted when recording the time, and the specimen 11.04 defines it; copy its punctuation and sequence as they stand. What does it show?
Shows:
8.48
